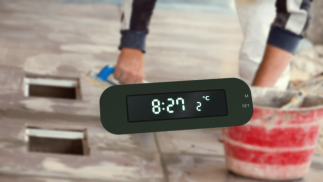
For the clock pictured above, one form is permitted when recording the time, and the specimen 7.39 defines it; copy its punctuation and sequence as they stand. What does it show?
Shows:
8.27
